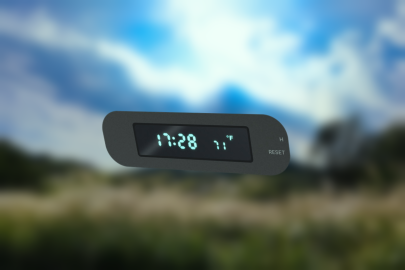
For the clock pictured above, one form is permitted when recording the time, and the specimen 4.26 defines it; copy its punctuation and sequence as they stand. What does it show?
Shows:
17.28
